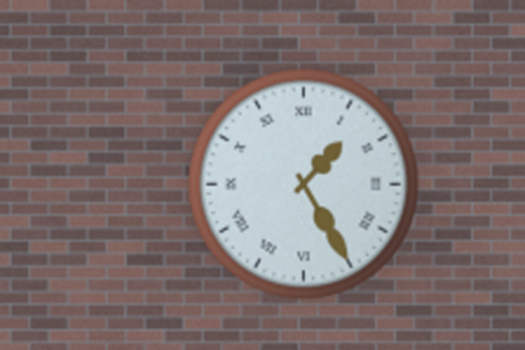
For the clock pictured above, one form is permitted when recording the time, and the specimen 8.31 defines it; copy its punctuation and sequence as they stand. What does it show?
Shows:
1.25
